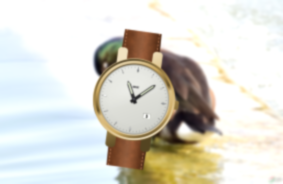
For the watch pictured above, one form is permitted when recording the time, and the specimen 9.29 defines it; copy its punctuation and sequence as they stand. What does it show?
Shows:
11.08
